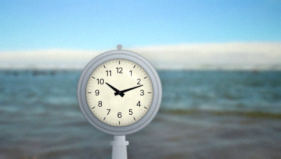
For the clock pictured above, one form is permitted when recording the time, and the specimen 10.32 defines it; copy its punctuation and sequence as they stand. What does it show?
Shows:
10.12
